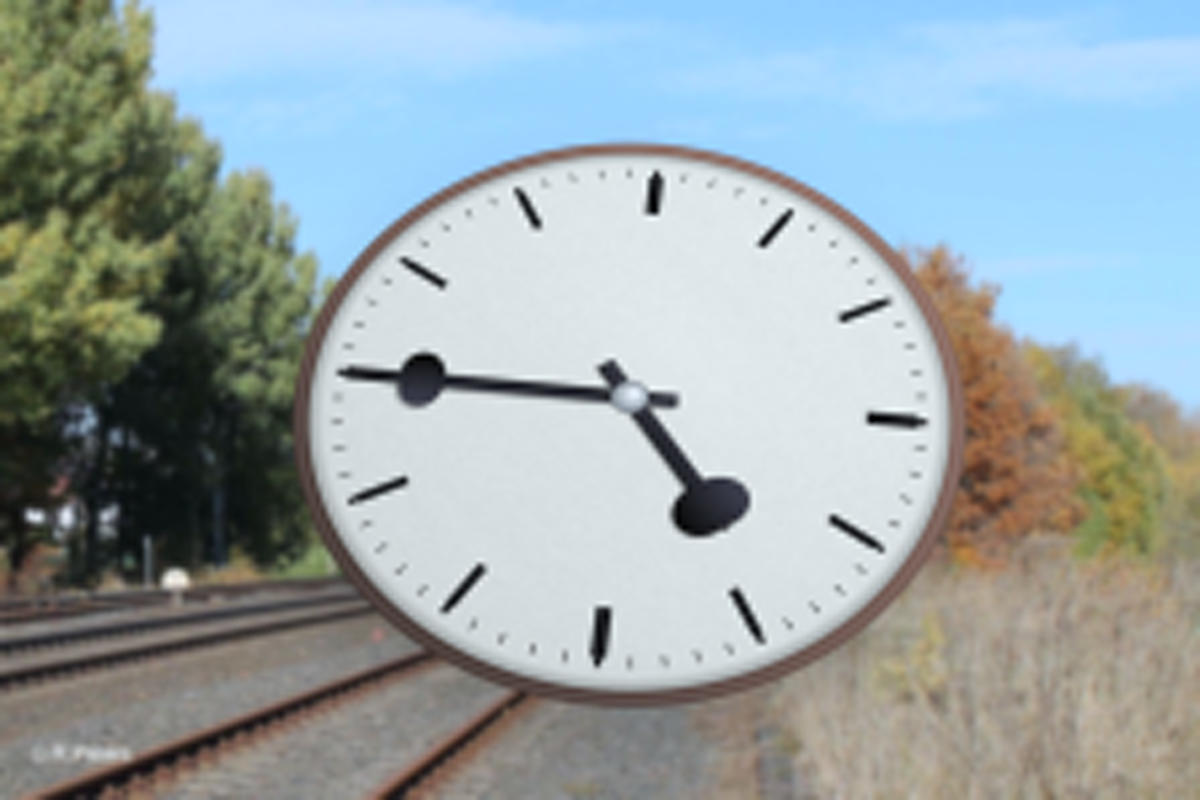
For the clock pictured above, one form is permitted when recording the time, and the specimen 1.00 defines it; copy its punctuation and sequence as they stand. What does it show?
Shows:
4.45
